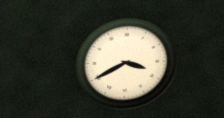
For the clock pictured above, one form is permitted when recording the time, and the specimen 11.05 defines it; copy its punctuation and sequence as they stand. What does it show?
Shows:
3.40
